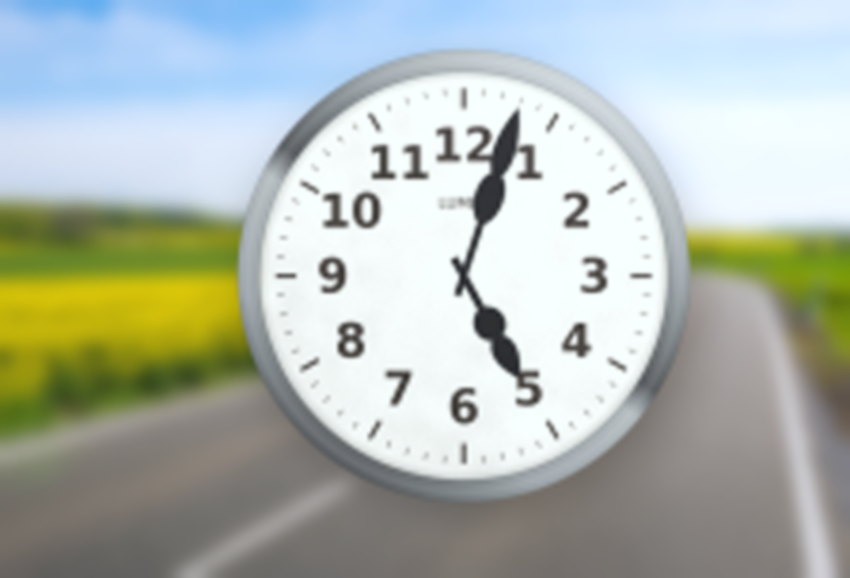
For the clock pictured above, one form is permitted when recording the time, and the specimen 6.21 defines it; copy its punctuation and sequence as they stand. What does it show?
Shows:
5.03
